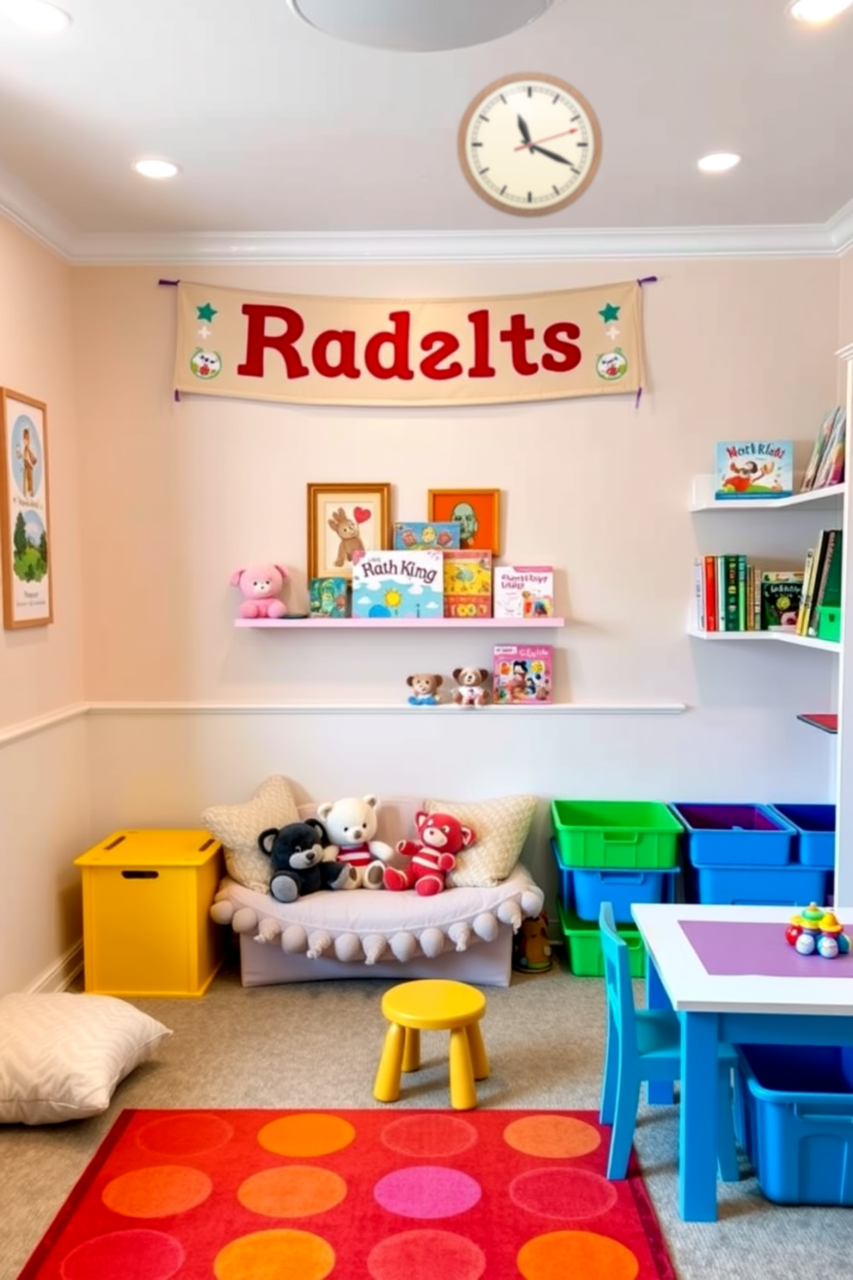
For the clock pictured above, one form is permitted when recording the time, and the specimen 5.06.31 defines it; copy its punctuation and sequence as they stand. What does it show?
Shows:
11.19.12
